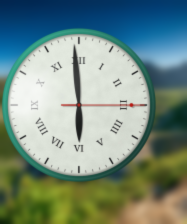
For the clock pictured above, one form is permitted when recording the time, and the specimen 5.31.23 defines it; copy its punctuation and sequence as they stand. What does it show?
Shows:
5.59.15
